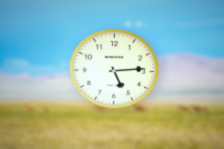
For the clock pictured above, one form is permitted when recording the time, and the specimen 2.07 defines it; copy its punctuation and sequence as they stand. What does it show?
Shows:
5.14
